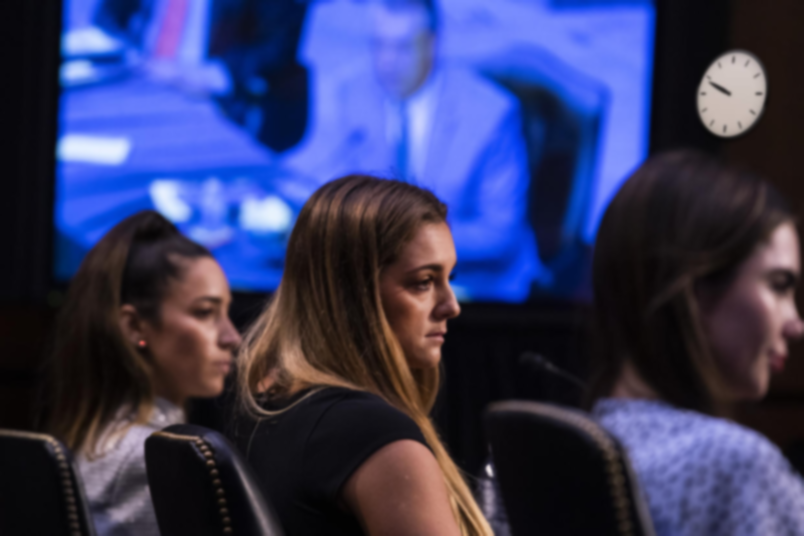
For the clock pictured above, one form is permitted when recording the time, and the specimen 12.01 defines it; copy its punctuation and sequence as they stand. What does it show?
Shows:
9.49
